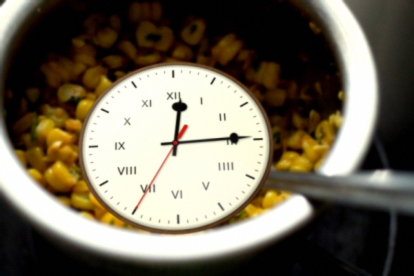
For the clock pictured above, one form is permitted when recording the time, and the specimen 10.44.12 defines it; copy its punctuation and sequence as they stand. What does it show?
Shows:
12.14.35
